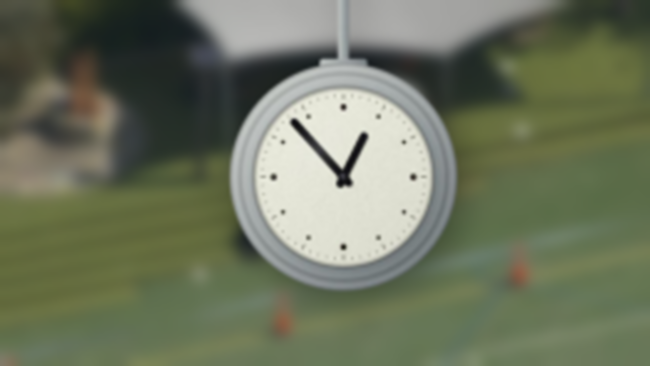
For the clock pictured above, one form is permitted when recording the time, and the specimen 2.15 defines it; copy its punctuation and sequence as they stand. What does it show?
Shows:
12.53
